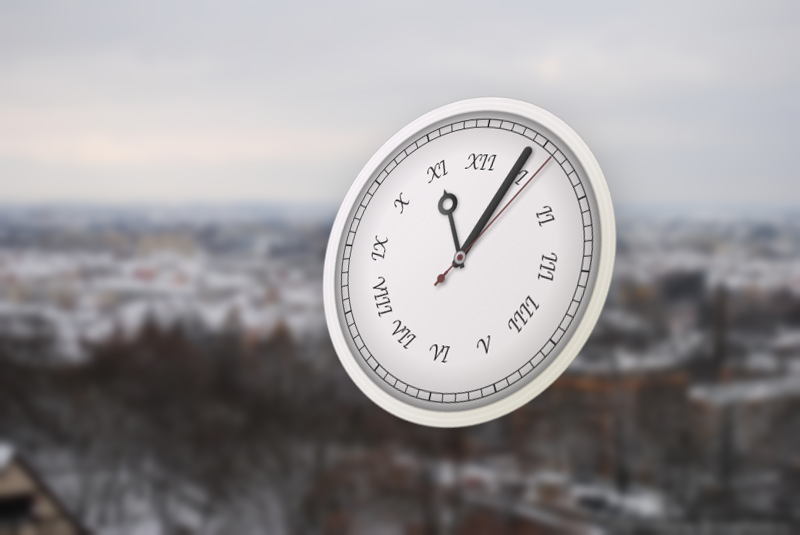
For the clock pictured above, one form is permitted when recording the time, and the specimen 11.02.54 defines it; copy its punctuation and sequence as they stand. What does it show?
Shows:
11.04.06
